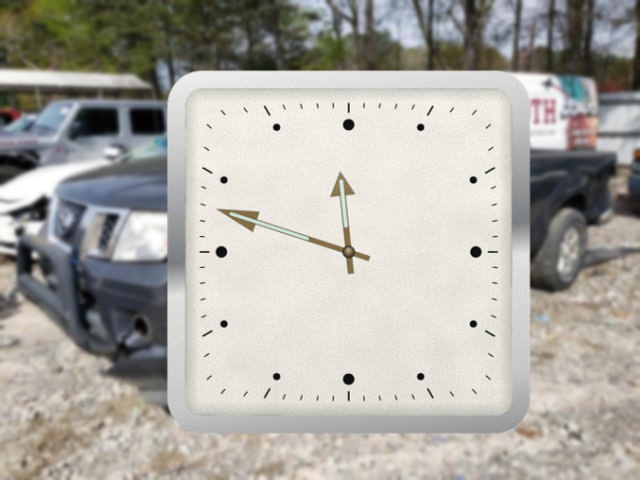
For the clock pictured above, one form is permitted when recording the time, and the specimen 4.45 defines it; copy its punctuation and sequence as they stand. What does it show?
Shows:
11.48
